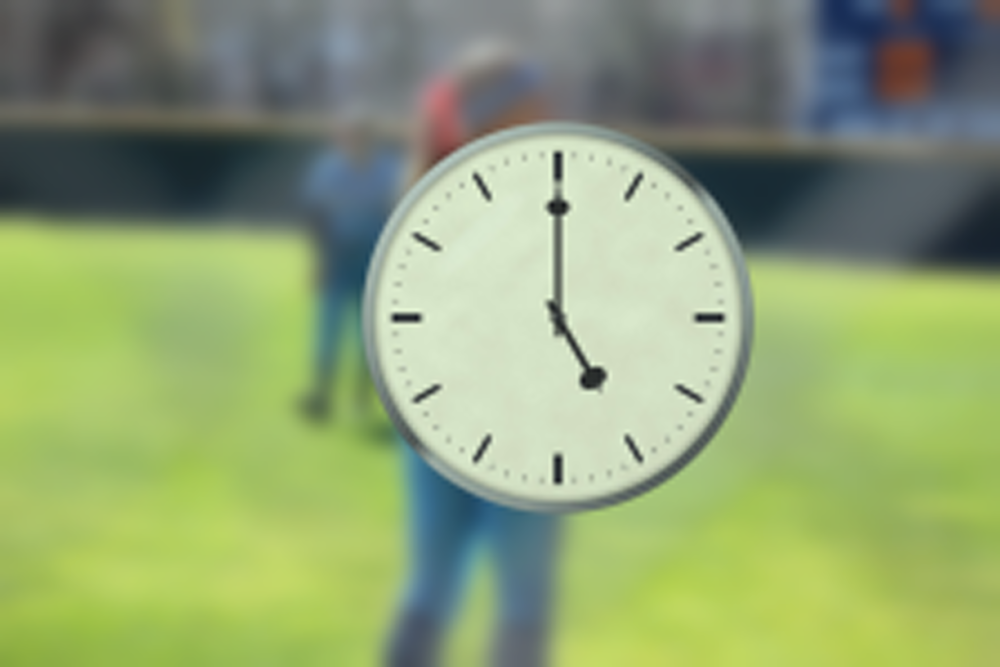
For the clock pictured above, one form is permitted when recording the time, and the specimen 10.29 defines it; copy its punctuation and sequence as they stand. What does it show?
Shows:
5.00
